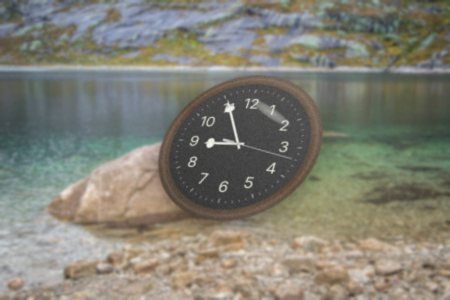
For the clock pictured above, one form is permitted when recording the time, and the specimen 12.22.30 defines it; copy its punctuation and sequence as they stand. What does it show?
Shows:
8.55.17
